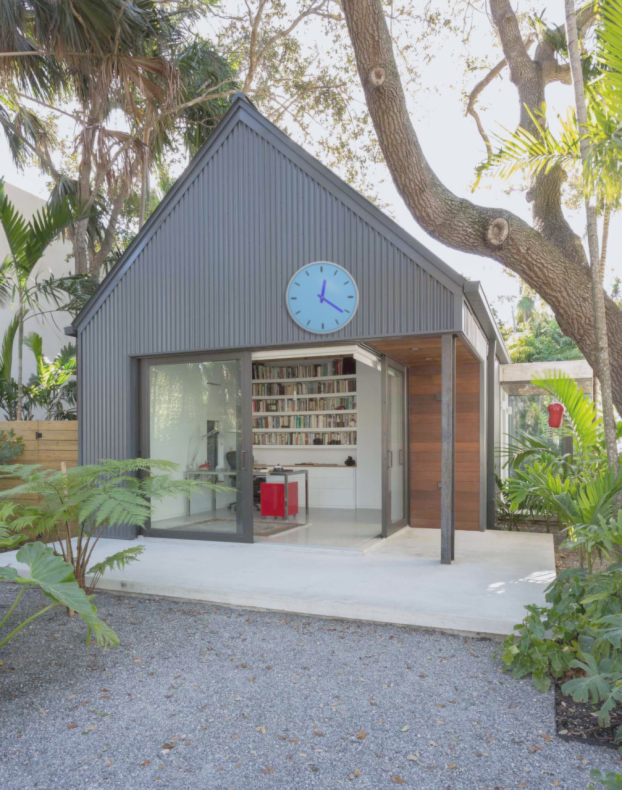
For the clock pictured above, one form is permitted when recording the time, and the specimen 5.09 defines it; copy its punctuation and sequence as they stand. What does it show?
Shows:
12.21
